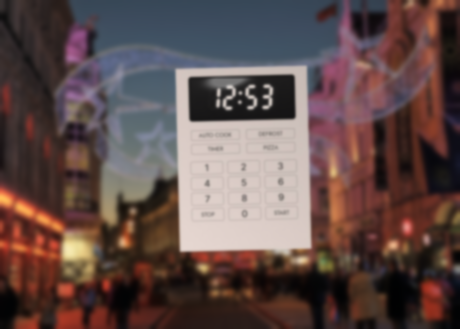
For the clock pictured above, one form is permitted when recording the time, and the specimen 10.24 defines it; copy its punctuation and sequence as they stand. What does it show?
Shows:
12.53
